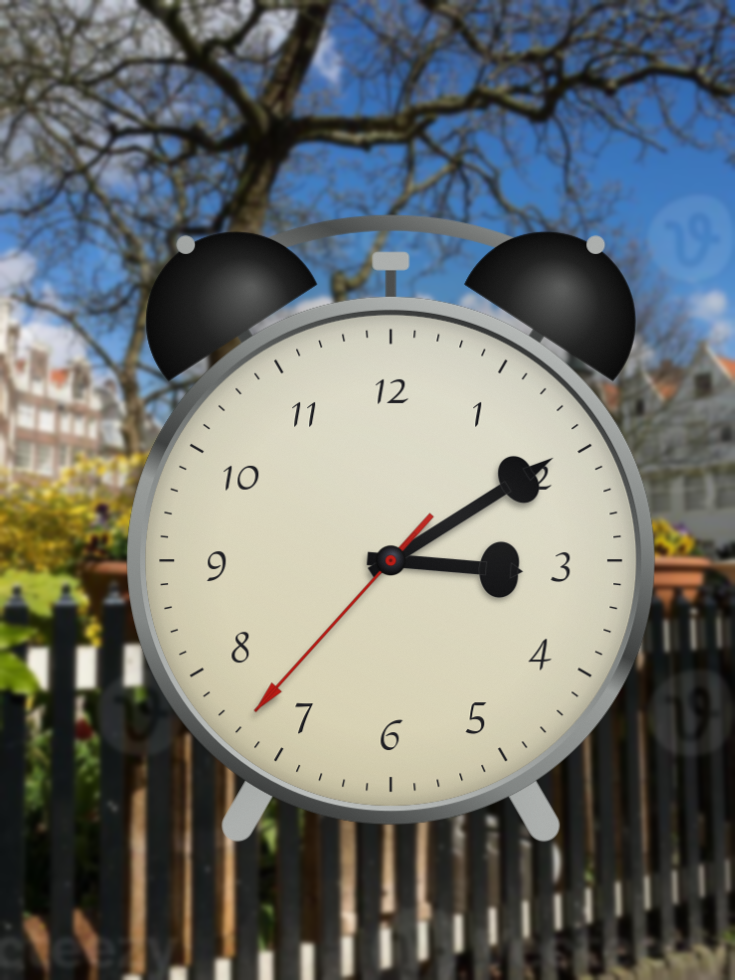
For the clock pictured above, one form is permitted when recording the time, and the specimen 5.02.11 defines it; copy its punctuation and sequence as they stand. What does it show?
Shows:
3.09.37
